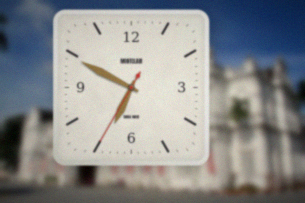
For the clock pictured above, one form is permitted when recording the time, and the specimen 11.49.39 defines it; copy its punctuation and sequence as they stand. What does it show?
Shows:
6.49.35
